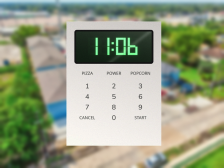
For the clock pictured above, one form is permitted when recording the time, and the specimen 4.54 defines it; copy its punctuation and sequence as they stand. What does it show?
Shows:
11.06
